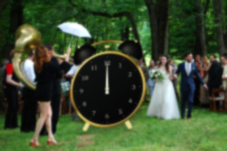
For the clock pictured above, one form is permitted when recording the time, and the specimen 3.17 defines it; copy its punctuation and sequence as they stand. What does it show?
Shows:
12.00
